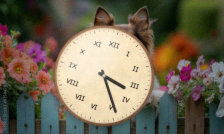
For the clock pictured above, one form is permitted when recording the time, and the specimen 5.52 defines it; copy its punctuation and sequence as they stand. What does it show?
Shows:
3.24
